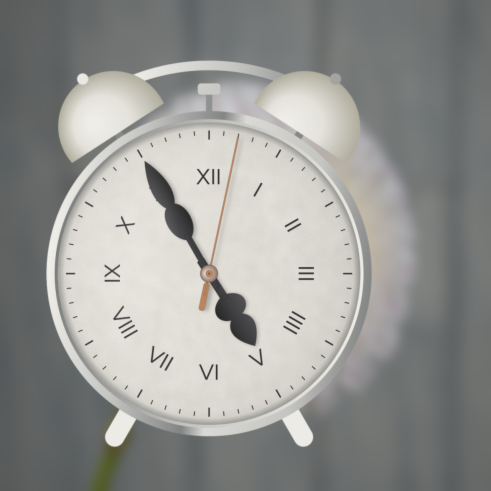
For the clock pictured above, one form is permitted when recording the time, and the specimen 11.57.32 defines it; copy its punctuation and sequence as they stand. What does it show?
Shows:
4.55.02
